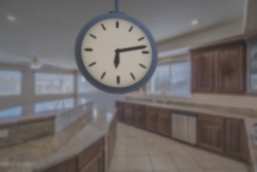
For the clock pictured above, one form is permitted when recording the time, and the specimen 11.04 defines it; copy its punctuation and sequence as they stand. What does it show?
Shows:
6.13
